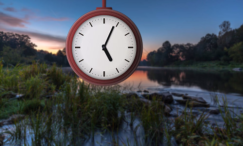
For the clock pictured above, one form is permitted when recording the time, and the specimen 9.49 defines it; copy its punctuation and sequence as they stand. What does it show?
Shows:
5.04
